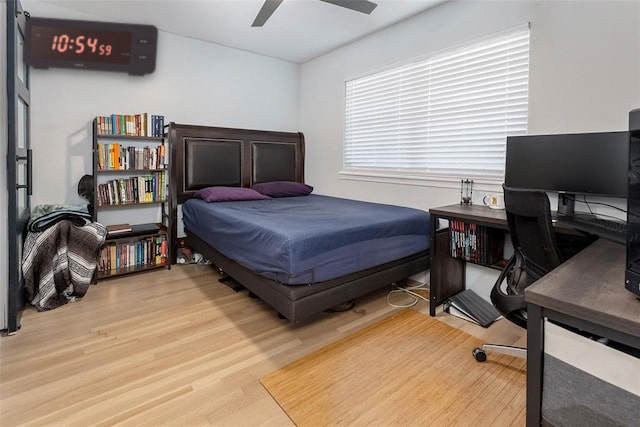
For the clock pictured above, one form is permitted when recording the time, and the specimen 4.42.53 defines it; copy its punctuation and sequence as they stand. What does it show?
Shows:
10.54.59
